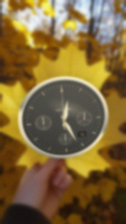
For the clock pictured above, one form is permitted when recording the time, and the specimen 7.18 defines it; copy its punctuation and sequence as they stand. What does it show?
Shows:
12.26
